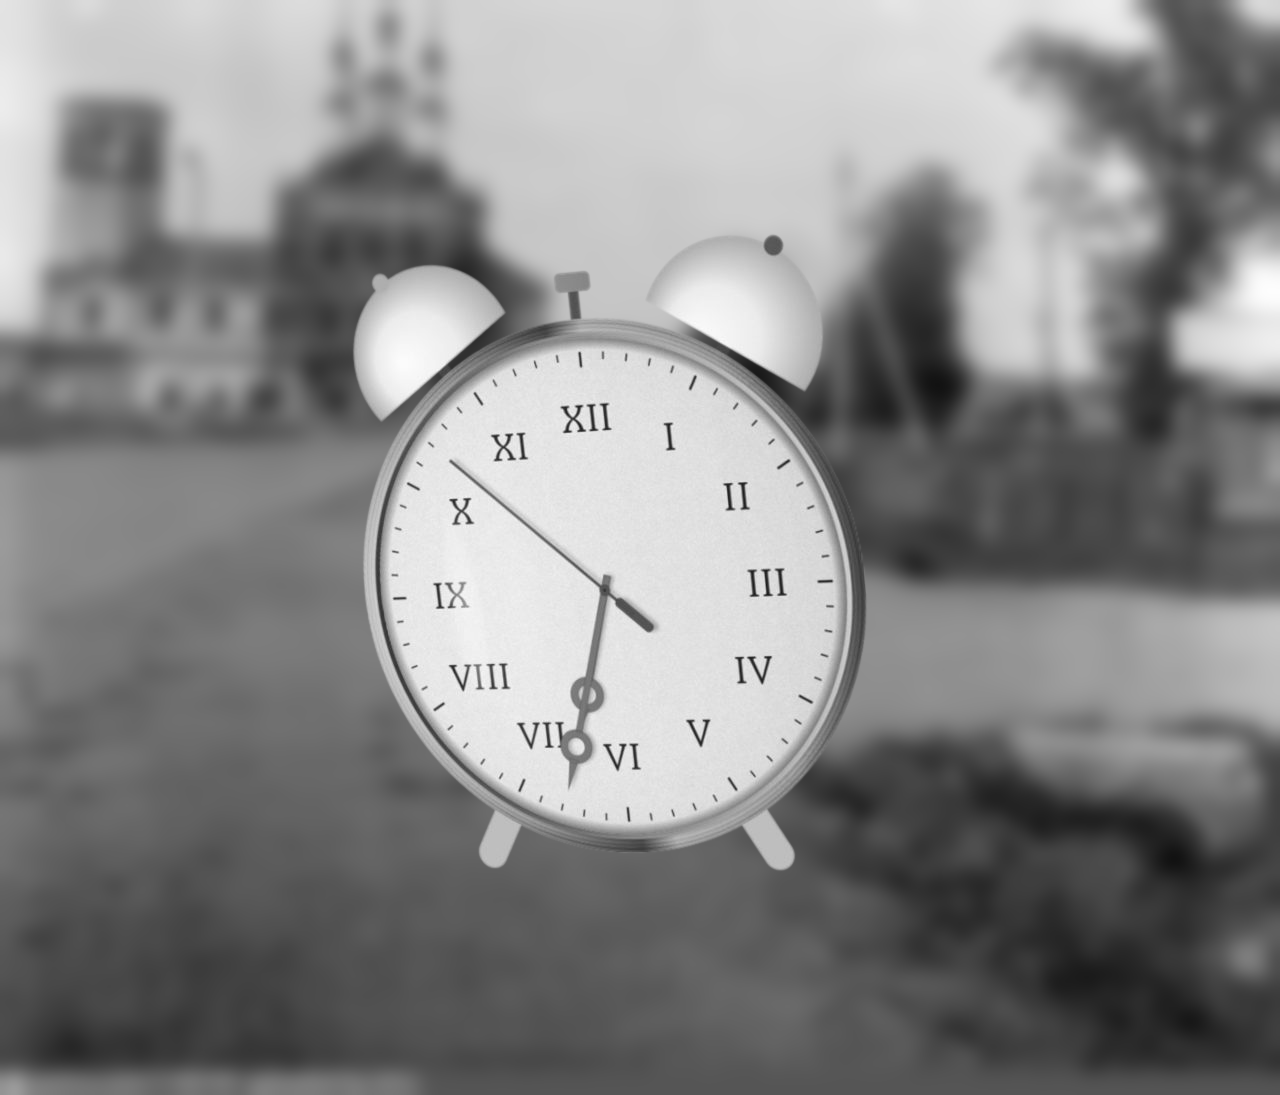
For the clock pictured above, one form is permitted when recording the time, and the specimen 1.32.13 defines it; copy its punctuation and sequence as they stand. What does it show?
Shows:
6.32.52
